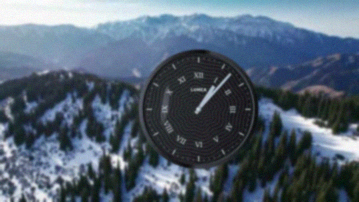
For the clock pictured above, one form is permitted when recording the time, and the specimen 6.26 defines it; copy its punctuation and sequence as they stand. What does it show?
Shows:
1.07
